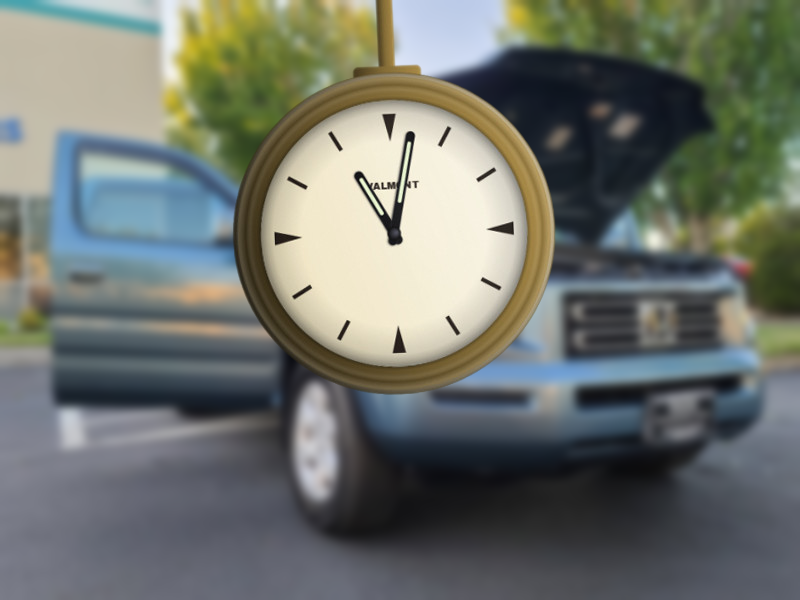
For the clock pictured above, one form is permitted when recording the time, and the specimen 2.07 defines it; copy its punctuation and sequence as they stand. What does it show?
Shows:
11.02
